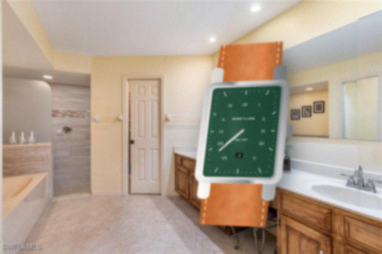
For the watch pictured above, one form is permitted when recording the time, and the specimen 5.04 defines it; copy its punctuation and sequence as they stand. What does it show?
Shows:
7.38
